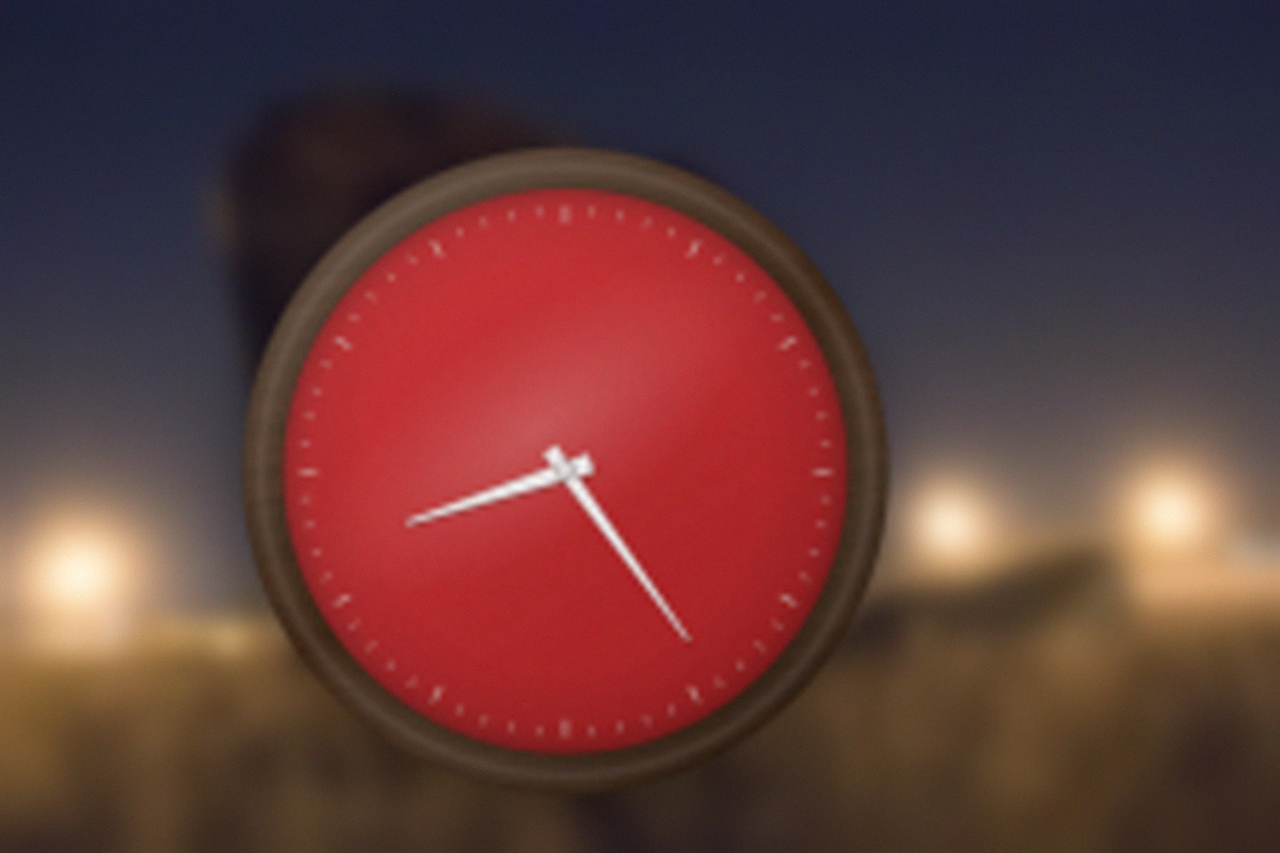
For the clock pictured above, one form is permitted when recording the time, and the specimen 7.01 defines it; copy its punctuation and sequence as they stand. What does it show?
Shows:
8.24
